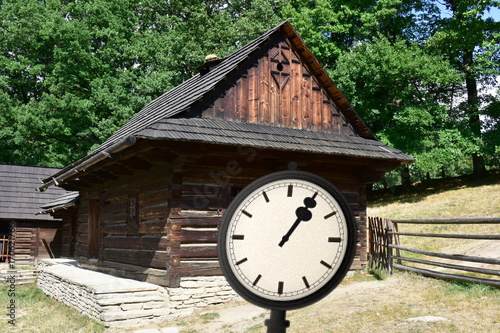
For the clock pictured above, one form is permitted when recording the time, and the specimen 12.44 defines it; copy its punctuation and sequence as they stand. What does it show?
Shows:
1.05
